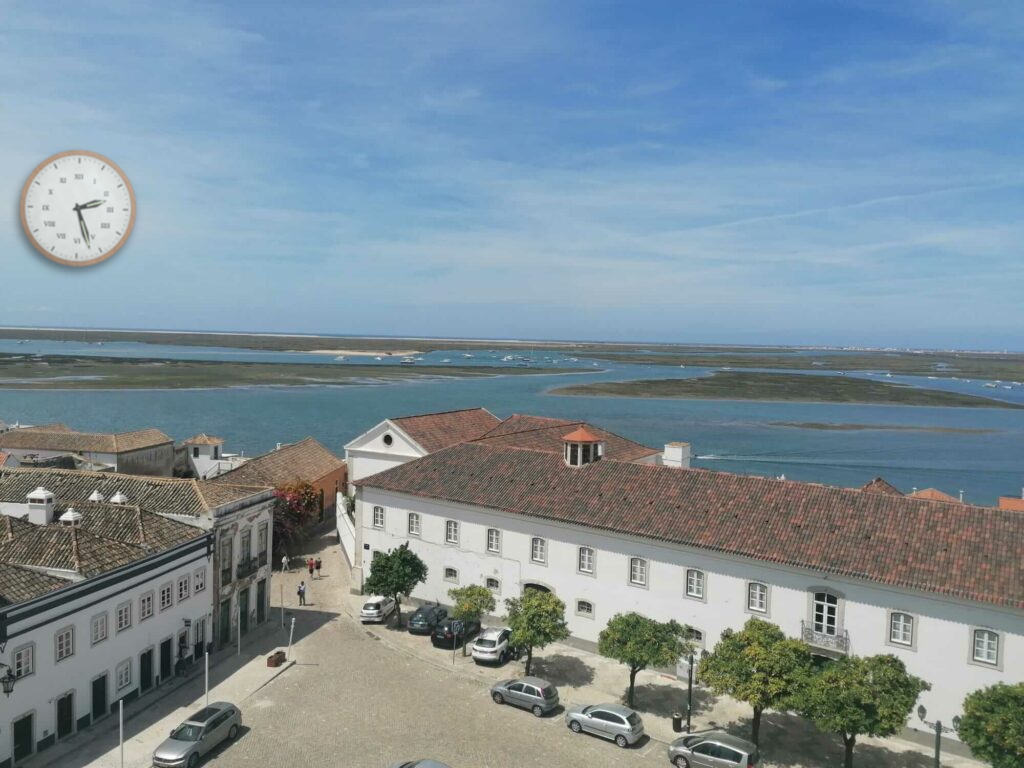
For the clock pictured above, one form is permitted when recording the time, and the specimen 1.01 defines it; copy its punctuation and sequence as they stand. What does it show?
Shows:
2.27
